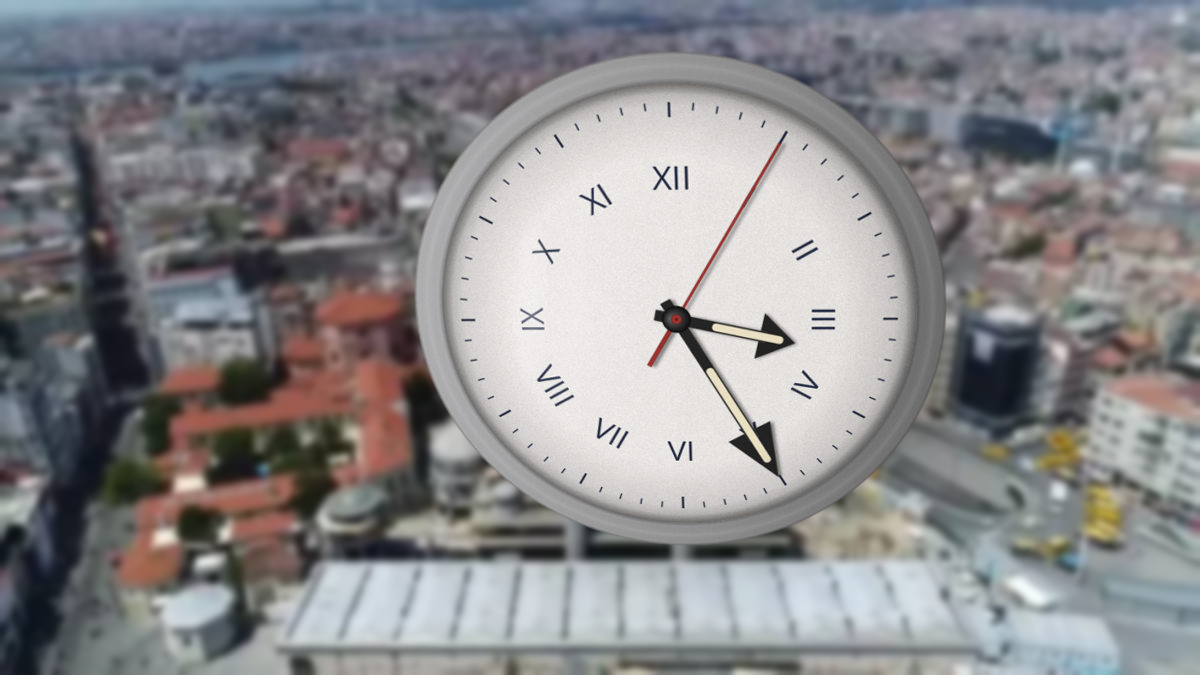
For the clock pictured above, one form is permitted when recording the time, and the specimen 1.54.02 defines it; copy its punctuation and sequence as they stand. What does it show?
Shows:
3.25.05
